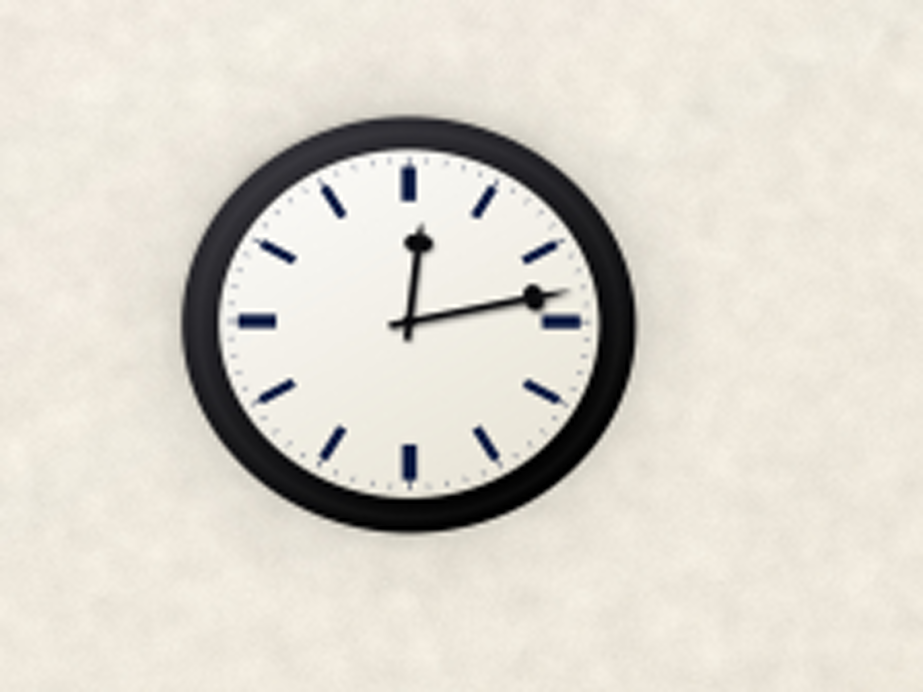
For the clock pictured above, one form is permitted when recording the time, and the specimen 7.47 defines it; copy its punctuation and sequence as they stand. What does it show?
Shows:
12.13
